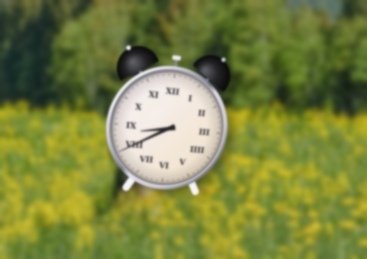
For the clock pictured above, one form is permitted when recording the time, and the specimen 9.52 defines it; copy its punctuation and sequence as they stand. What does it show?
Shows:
8.40
